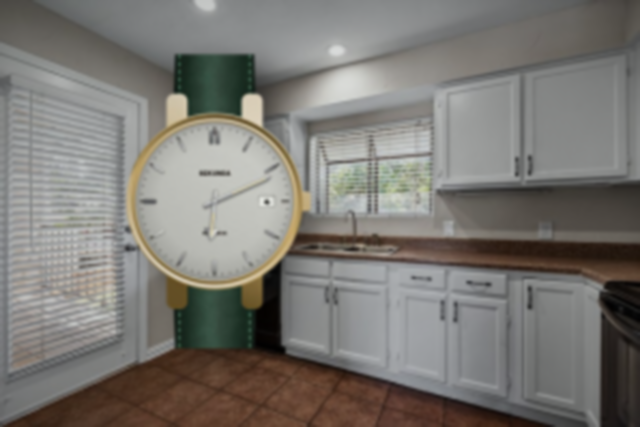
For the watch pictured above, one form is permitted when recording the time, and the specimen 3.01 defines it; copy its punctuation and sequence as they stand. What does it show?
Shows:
6.11
